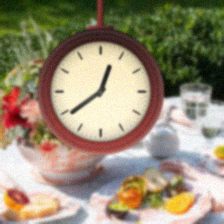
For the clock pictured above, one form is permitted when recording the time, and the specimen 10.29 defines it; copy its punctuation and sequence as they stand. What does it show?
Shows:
12.39
